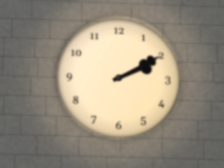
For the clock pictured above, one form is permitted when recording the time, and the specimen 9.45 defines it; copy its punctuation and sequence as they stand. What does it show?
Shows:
2.10
